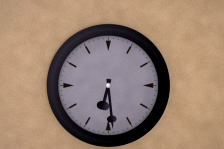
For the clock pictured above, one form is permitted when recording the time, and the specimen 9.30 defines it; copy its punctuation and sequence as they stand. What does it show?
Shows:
6.29
